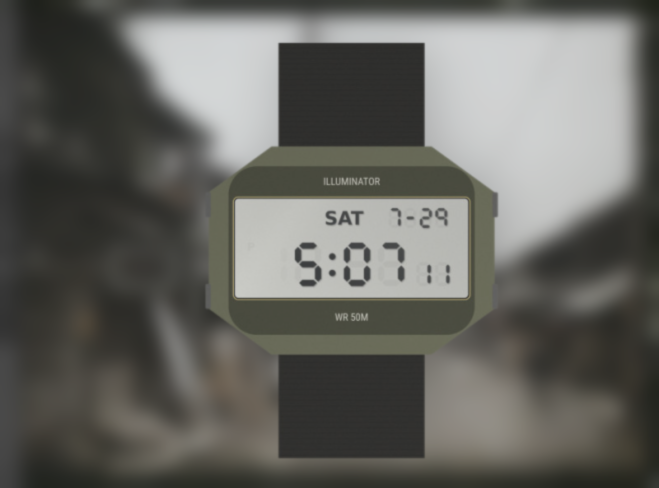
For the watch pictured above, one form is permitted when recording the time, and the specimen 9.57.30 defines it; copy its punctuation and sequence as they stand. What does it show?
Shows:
5.07.11
